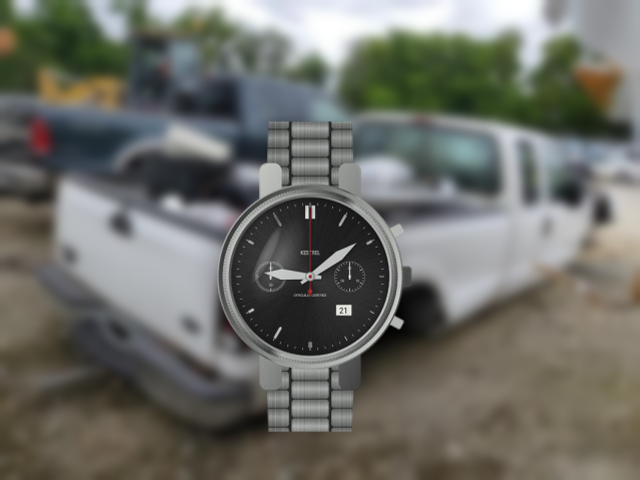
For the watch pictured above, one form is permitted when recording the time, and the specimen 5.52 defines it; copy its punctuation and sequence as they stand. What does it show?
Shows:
9.09
